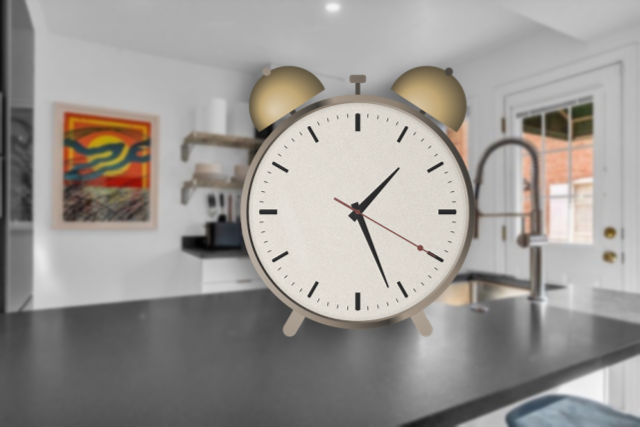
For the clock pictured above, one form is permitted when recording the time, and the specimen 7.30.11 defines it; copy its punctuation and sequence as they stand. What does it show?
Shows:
1.26.20
